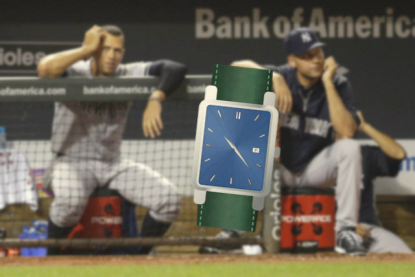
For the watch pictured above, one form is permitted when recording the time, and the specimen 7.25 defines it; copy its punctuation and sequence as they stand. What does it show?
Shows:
10.23
